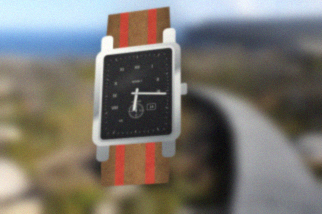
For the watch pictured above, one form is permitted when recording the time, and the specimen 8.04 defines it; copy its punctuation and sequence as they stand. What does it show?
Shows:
6.16
